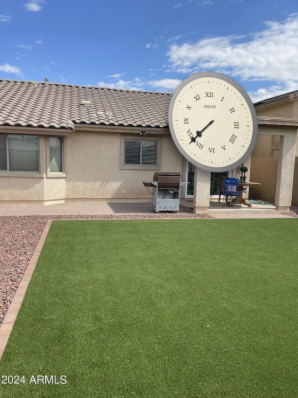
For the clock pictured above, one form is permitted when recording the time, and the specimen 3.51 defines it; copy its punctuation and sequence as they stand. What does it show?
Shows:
7.38
